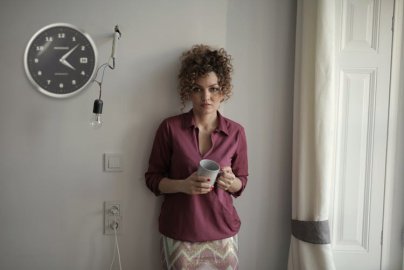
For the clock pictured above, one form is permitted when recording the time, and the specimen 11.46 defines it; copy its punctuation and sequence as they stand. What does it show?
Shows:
4.08
